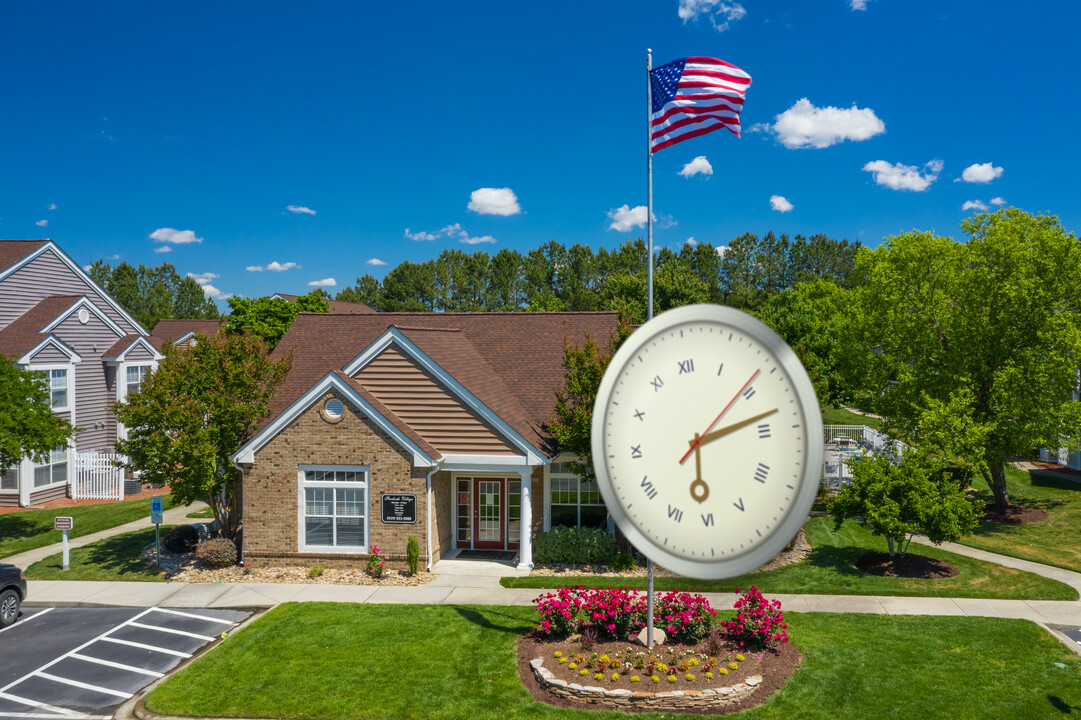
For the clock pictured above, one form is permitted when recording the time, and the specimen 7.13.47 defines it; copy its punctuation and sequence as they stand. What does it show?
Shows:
6.13.09
